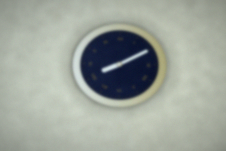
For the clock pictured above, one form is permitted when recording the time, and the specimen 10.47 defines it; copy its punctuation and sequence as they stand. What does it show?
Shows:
8.10
